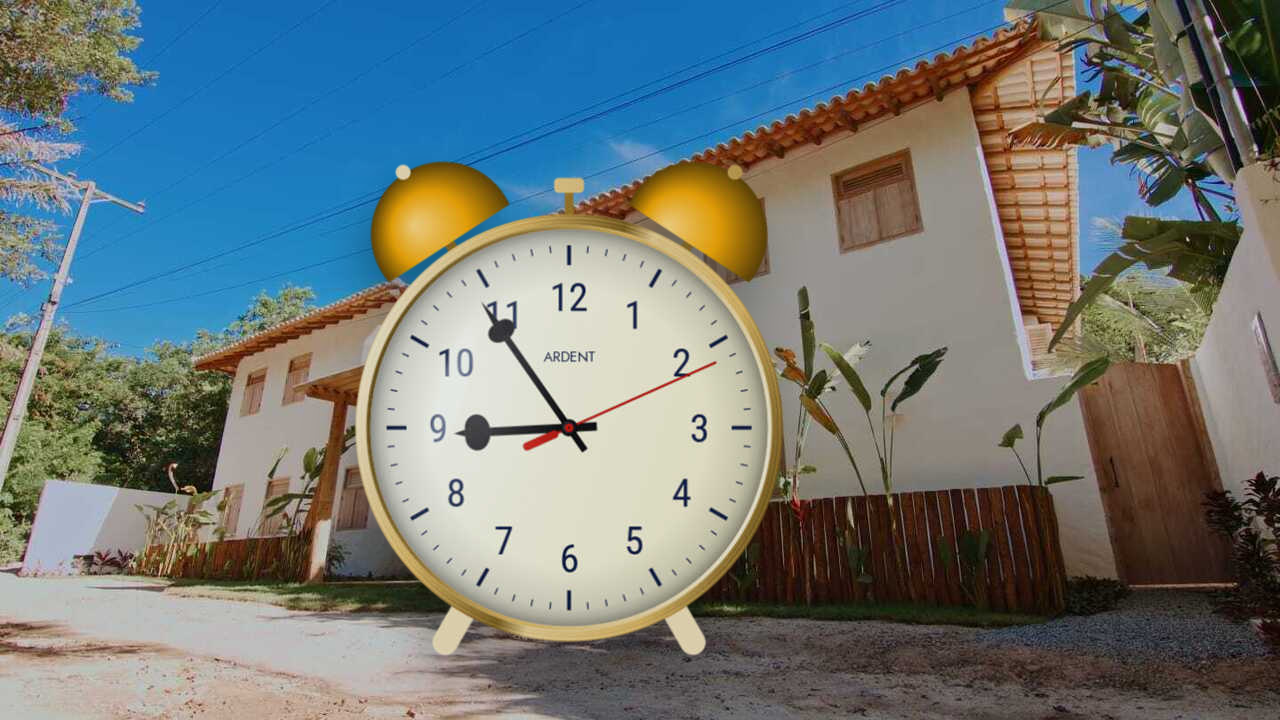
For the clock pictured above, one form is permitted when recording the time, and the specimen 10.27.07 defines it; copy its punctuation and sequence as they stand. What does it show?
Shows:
8.54.11
